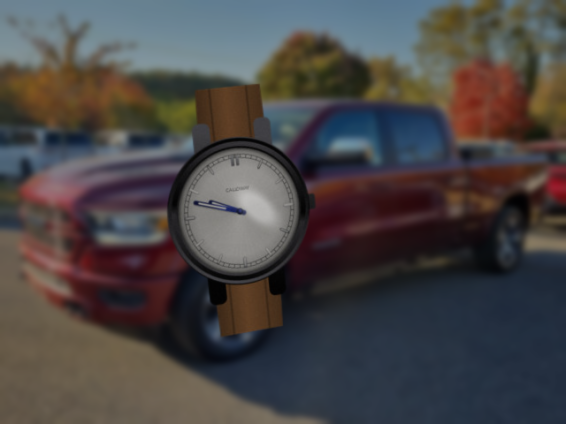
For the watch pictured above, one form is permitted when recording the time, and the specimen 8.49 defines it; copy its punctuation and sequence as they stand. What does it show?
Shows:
9.48
